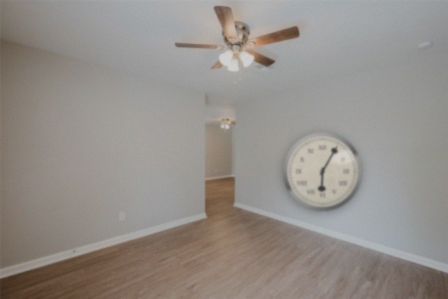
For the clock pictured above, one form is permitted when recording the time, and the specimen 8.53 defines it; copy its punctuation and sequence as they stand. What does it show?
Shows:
6.05
